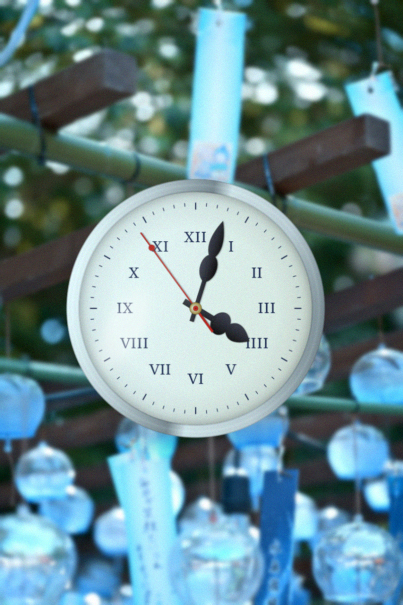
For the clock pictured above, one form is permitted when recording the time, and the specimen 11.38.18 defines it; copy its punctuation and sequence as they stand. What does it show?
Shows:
4.02.54
